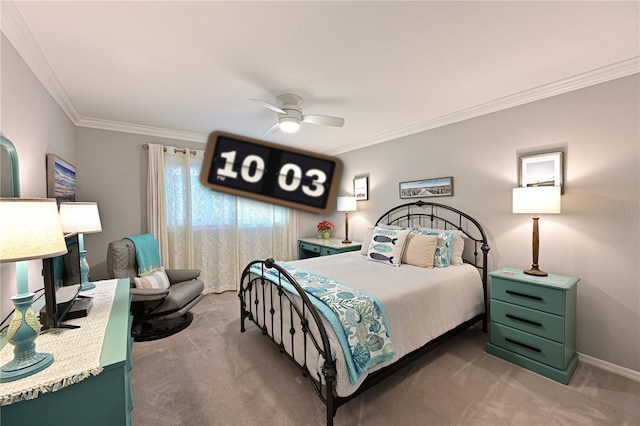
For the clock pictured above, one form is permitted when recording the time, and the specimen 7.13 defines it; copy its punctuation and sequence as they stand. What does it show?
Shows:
10.03
